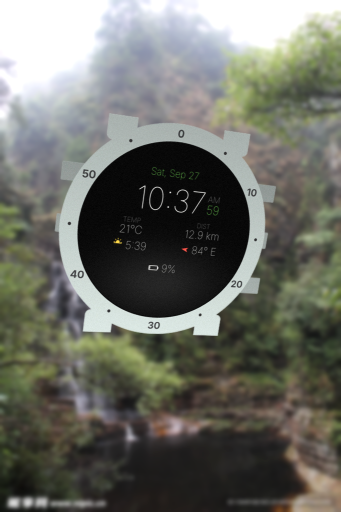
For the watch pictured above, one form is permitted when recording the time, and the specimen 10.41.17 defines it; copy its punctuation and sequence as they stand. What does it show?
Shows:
10.37.59
